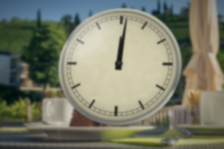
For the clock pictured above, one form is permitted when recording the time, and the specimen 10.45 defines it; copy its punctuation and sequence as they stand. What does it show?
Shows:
12.01
